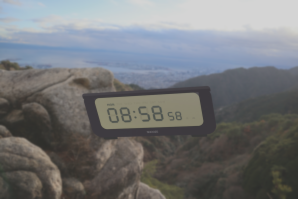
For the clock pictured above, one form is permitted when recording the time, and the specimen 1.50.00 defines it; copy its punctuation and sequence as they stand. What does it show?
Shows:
8.58.58
